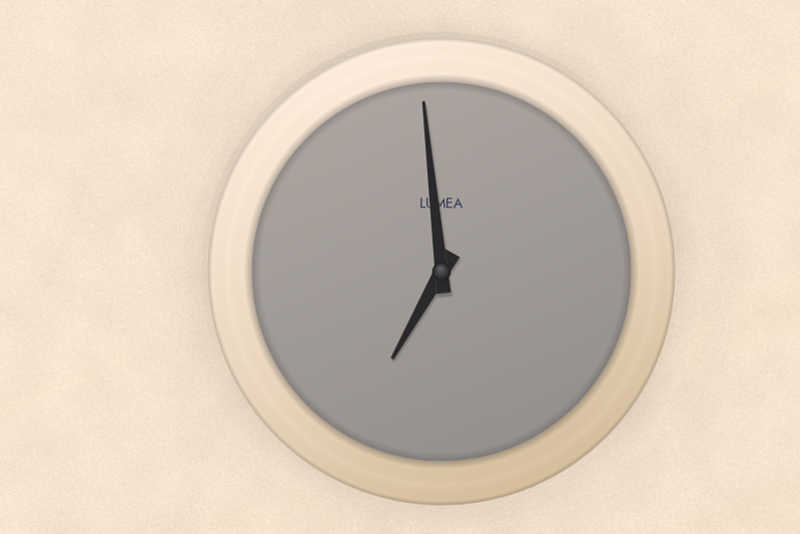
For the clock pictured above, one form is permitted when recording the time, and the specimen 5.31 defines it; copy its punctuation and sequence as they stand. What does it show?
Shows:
6.59
